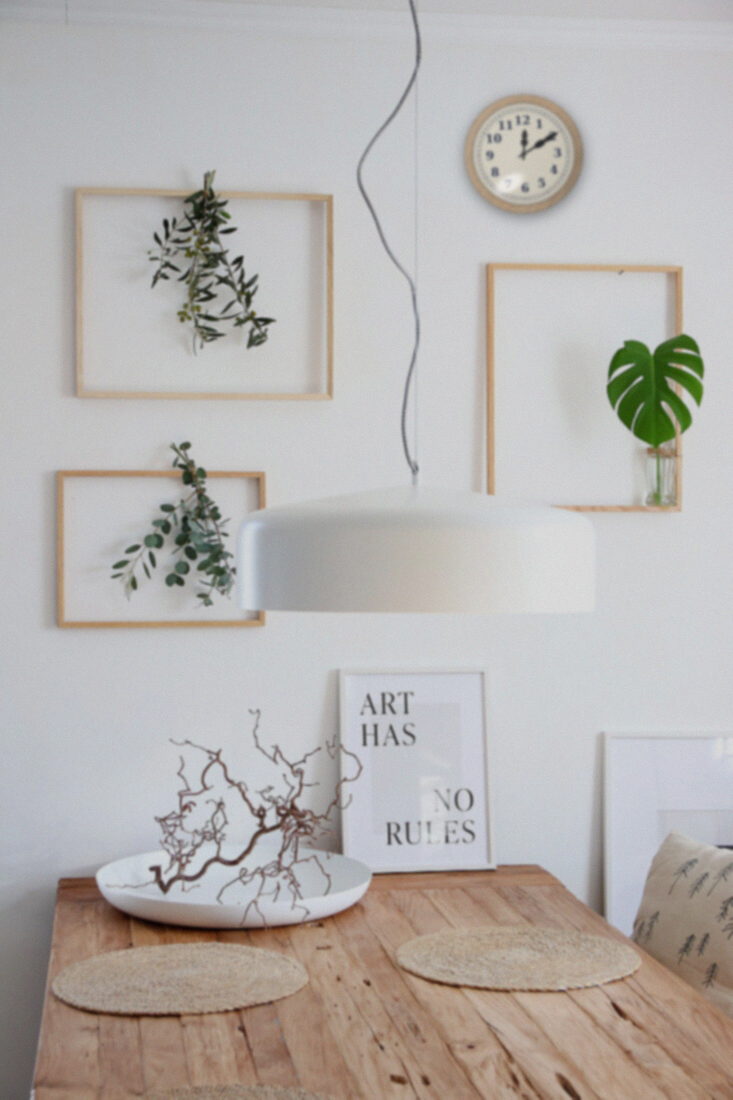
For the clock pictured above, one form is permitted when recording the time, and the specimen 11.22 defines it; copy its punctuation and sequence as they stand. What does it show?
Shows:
12.10
